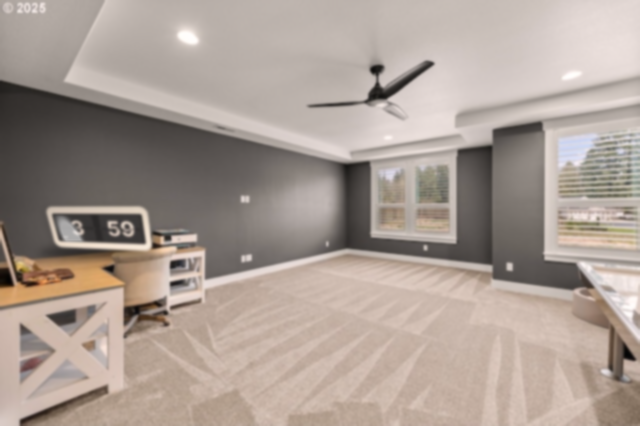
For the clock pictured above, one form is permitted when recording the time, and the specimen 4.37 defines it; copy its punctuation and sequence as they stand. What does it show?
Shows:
3.59
